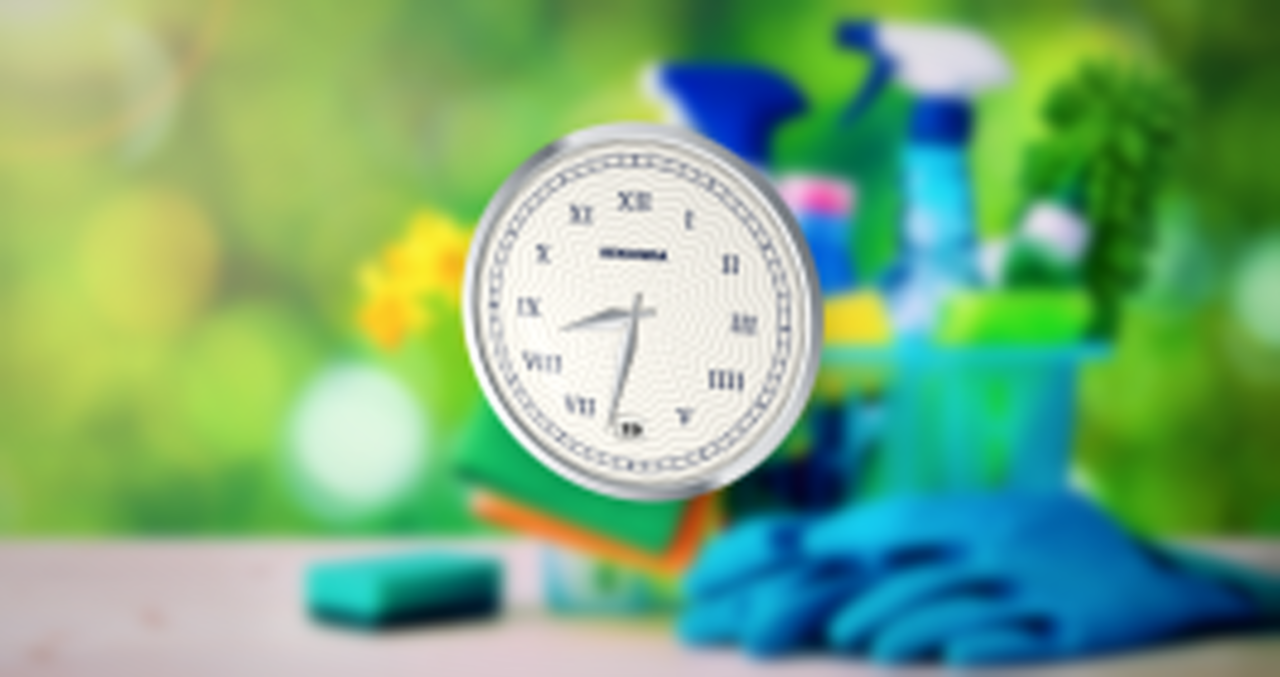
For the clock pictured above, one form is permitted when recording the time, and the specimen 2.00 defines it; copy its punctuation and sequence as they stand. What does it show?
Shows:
8.32
